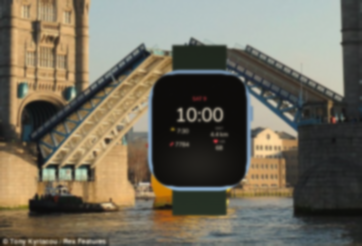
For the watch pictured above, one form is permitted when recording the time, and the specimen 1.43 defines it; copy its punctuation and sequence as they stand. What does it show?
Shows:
10.00
